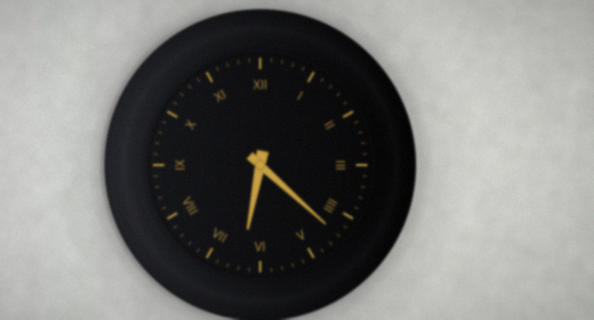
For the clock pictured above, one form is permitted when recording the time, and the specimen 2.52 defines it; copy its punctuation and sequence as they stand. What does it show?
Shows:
6.22
